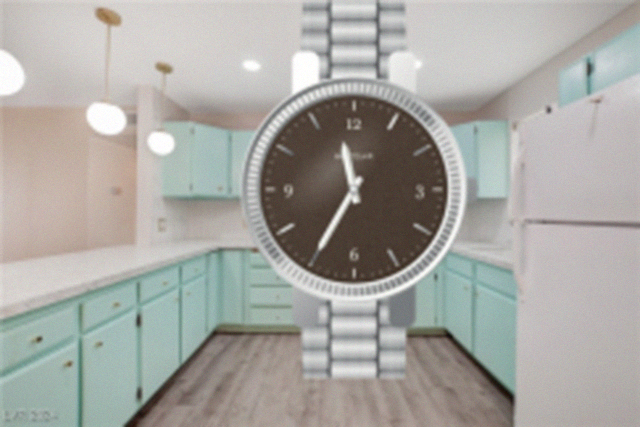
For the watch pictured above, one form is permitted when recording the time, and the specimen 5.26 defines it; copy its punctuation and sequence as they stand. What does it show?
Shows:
11.35
